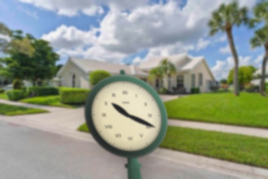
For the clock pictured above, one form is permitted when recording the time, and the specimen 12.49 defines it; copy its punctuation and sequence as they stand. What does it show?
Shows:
10.19
